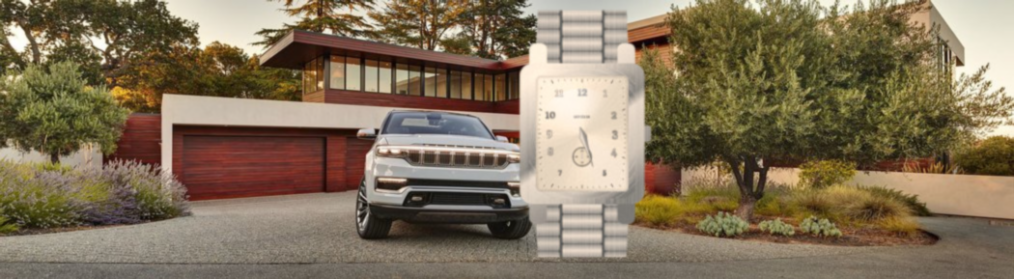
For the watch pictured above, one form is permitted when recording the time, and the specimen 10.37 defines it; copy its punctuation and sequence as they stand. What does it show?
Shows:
5.27
